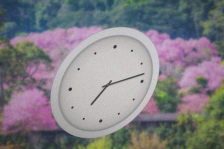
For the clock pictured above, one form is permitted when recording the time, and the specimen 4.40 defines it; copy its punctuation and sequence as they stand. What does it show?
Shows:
7.13
